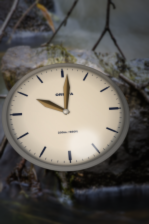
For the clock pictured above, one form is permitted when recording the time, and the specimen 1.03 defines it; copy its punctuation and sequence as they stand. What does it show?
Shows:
10.01
